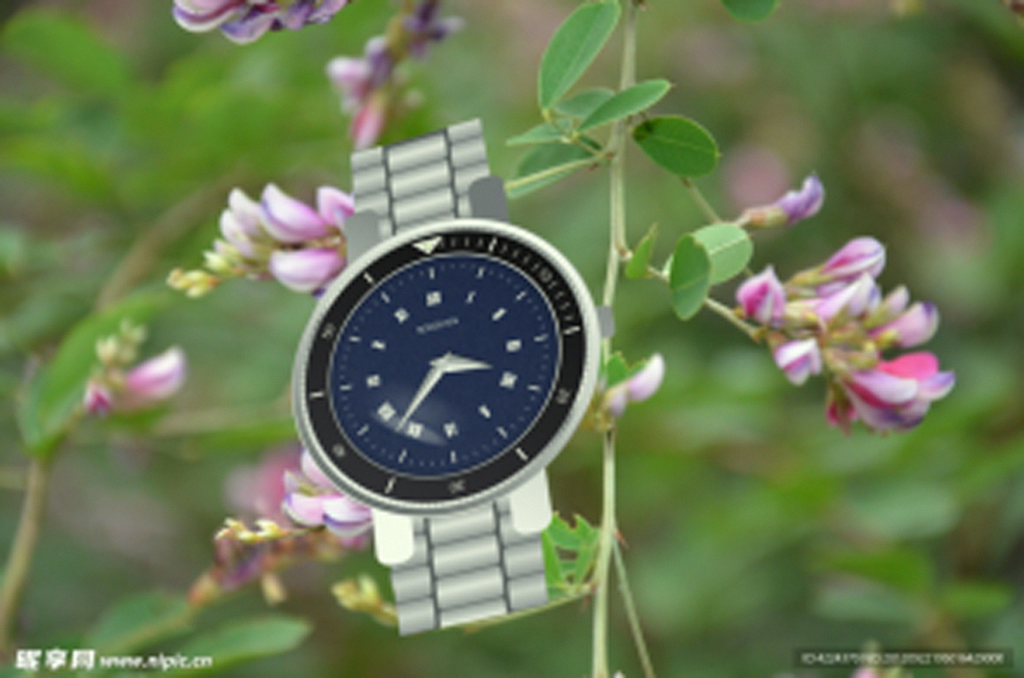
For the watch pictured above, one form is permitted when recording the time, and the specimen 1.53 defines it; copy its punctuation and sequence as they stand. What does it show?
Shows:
3.37
